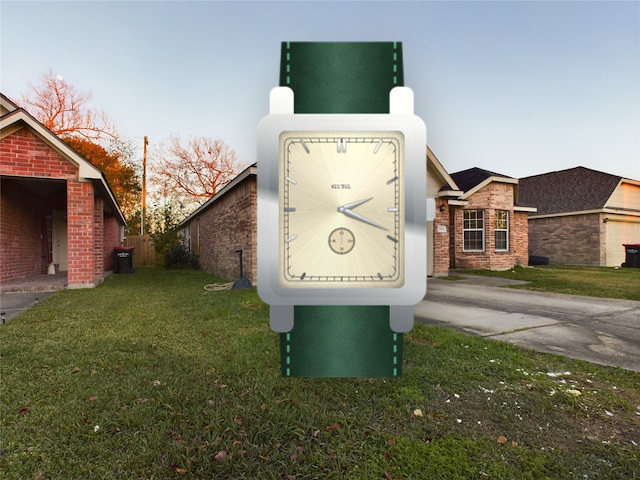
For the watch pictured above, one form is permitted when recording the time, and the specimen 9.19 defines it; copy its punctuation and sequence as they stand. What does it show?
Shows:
2.19
